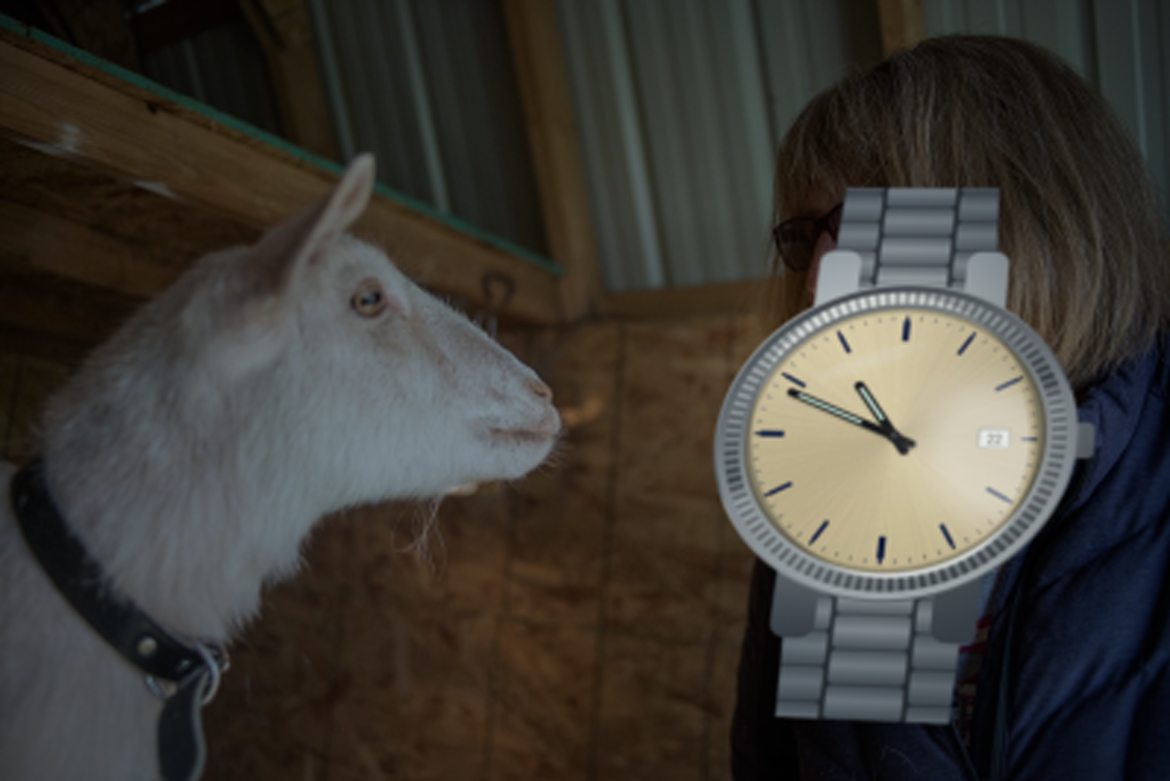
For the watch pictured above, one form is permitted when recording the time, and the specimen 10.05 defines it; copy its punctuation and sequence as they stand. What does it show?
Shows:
10.49
